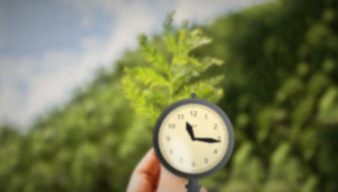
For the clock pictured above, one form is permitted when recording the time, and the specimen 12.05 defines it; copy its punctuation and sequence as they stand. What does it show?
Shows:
11.16
